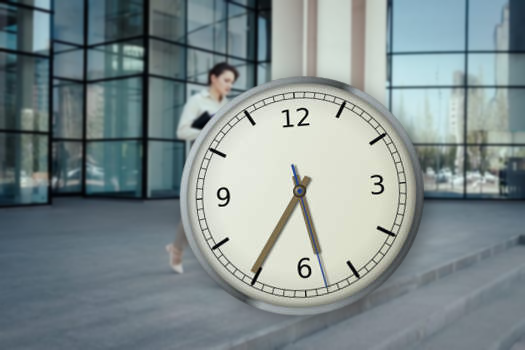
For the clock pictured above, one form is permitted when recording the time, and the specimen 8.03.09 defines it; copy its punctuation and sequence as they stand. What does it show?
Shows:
5.35.28
